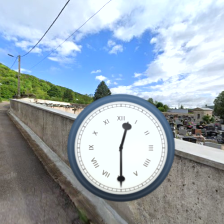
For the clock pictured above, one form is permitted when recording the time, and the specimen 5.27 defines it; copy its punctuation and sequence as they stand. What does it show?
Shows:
12.30
